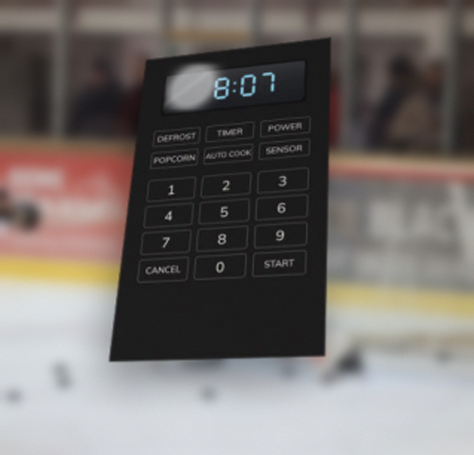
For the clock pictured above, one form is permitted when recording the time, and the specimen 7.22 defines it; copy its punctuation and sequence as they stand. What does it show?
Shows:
8.07
